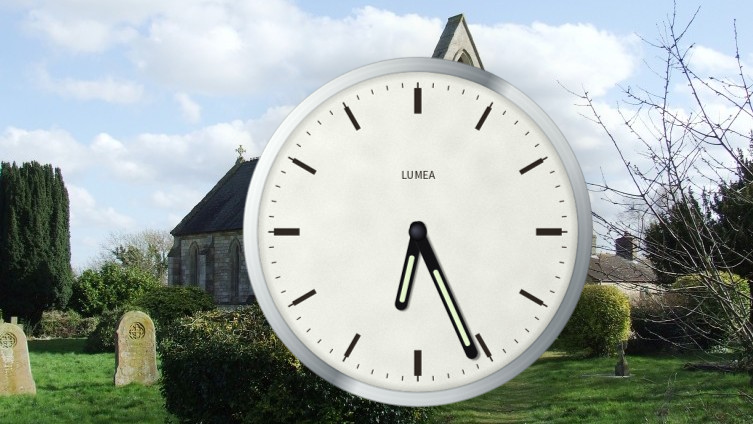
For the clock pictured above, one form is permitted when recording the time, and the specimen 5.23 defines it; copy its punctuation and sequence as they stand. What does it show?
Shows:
6.26
